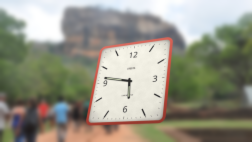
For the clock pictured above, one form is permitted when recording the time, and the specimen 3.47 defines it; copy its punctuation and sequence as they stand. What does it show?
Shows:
5.47
